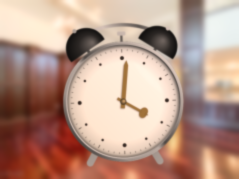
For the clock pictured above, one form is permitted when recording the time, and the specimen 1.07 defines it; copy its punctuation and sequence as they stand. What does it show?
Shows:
4.01
